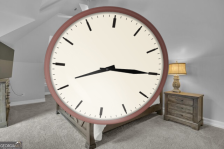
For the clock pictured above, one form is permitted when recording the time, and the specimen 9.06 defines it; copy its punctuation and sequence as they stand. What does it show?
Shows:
8.15
